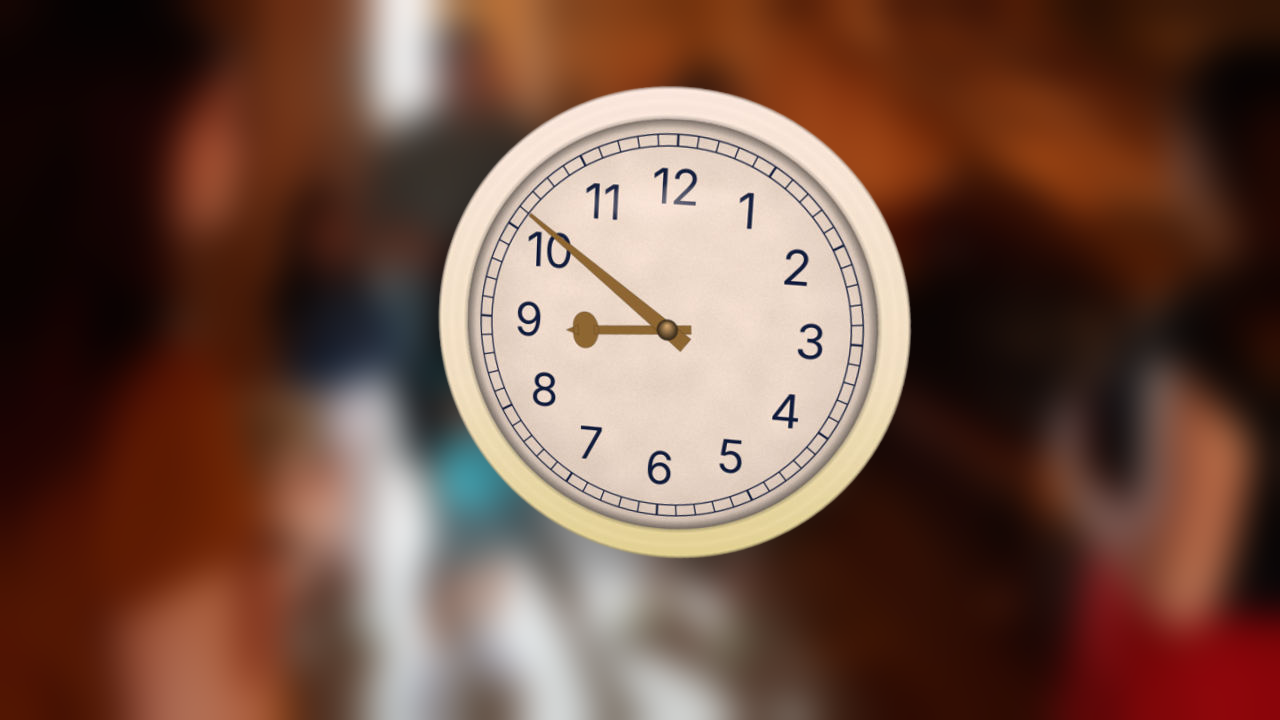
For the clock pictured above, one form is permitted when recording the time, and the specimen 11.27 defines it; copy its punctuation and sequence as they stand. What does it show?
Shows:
8.51
